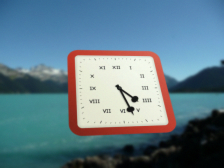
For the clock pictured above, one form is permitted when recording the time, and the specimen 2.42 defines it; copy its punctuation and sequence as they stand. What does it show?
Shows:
4.27
